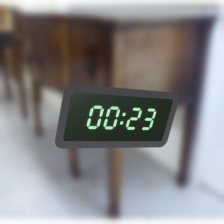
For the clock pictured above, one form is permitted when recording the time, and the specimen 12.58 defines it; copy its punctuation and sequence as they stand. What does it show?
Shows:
0.23
